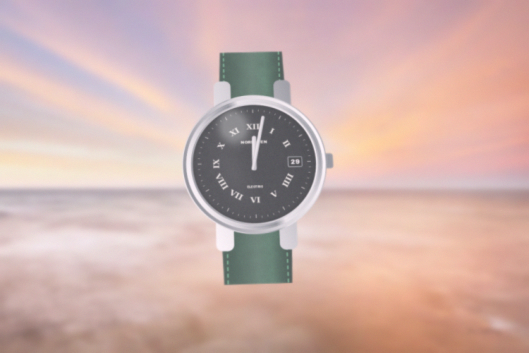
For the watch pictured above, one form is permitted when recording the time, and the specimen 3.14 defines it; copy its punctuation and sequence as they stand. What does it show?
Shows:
12.02
